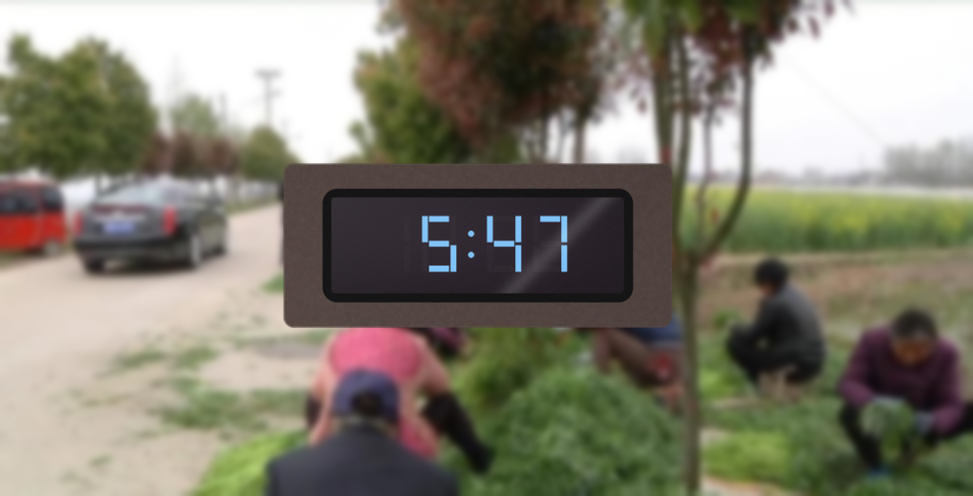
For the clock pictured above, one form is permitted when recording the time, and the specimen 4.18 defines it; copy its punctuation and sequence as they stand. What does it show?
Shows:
5.47
